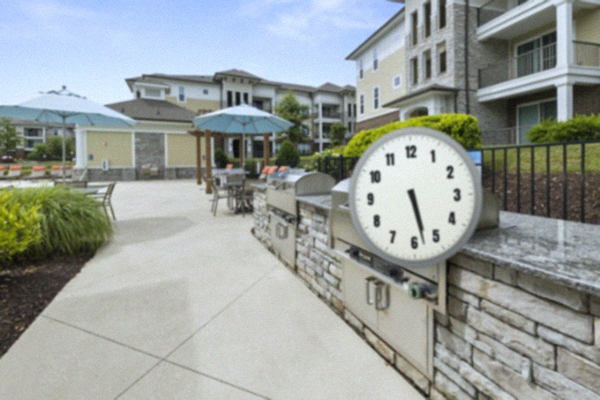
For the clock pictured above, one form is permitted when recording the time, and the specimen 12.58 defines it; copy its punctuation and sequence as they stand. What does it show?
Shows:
5.28
